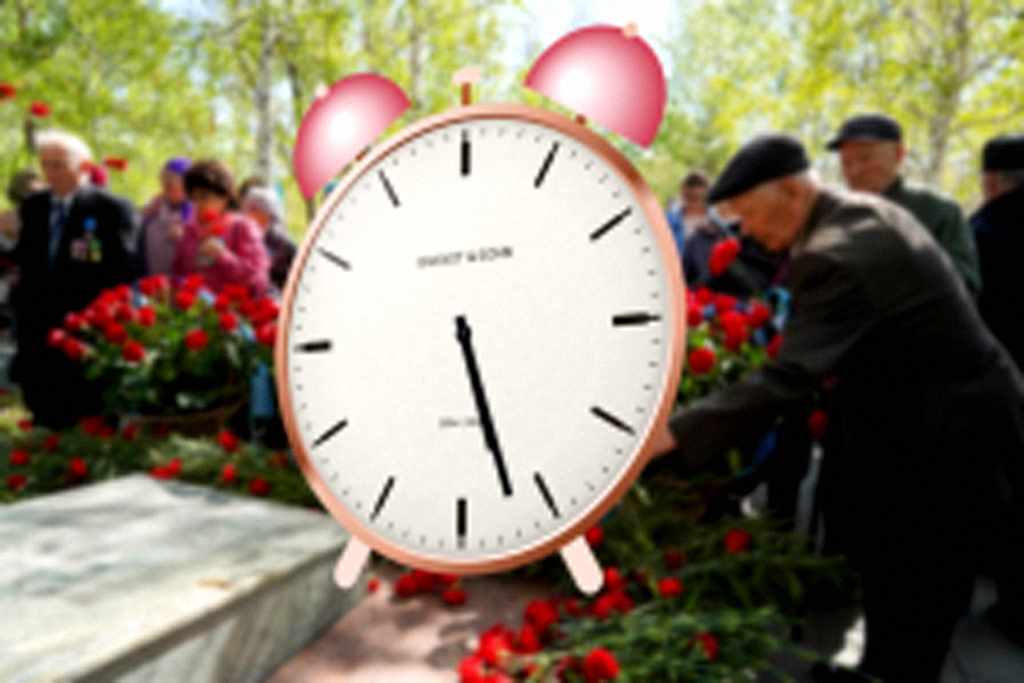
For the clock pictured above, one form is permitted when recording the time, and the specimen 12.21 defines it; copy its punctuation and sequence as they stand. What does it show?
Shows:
5.27
